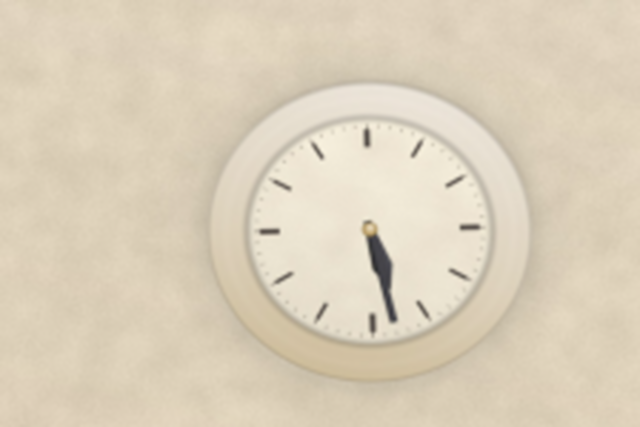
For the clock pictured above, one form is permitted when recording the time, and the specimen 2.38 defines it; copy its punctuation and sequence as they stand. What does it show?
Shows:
5.28
